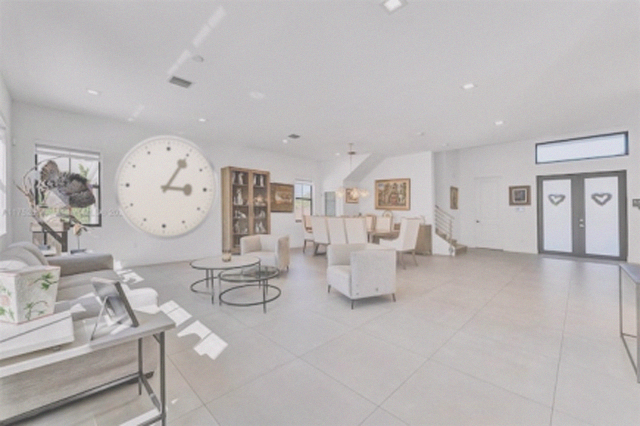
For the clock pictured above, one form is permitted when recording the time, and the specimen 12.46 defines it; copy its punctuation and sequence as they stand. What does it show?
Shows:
3.05
